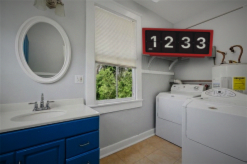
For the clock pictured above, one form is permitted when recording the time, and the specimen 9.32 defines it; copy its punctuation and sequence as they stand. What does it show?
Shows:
12.33
